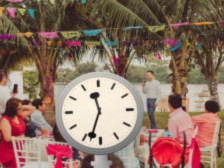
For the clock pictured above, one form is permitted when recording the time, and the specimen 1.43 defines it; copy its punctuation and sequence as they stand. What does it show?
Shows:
11.33
